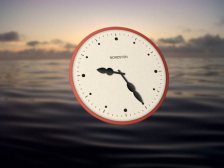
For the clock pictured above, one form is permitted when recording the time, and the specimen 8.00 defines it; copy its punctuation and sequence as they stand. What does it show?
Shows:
9.25
